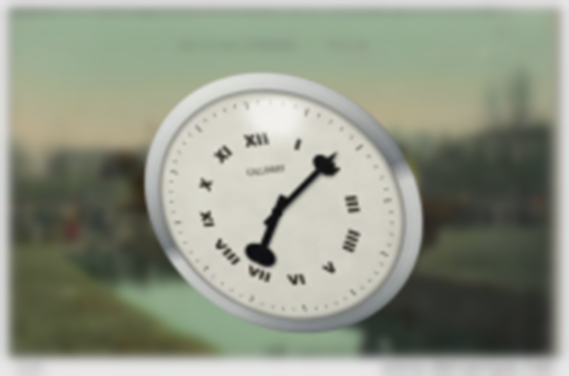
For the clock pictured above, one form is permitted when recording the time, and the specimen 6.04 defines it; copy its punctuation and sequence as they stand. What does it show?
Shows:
7.09
